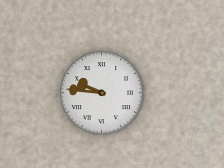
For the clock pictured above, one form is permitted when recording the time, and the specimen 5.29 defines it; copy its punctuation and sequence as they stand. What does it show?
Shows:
9.46
